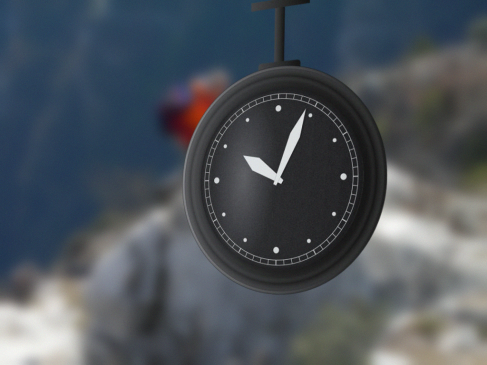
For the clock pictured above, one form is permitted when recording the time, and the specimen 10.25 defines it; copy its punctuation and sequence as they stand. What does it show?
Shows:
10.04
